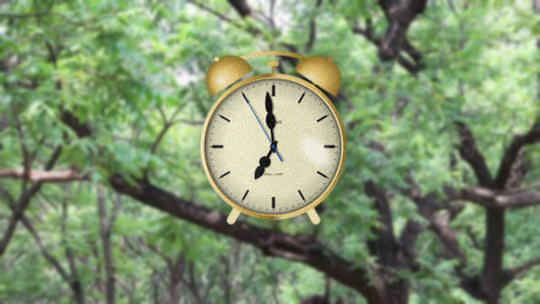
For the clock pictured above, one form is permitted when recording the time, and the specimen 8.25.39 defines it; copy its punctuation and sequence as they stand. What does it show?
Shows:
6.58.55
